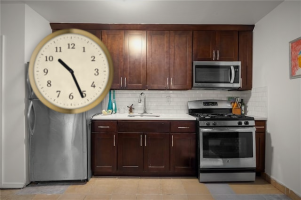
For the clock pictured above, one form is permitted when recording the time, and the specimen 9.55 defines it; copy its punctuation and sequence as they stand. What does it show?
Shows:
10.26
